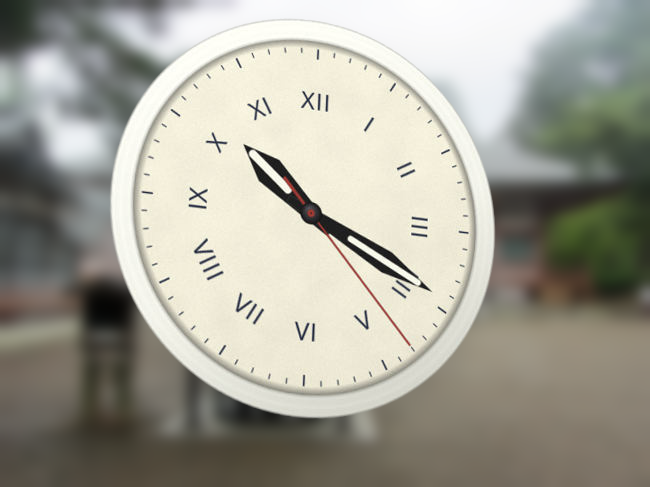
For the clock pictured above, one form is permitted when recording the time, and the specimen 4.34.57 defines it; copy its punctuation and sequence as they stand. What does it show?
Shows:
10.19.23
